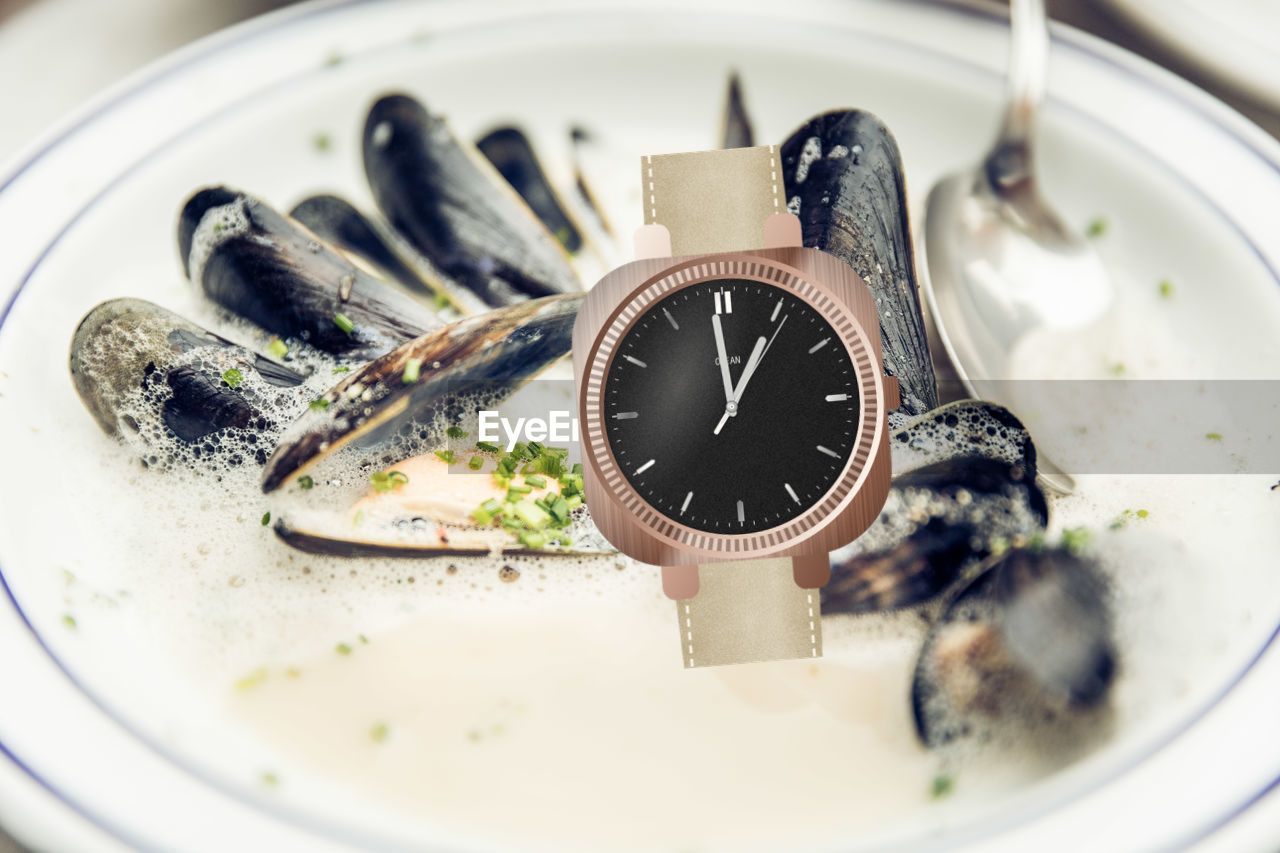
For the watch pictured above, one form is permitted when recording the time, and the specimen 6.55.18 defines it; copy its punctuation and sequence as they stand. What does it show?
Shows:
12.59.06
